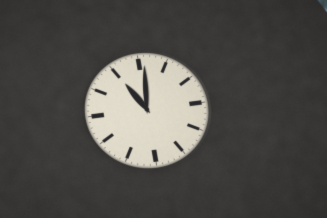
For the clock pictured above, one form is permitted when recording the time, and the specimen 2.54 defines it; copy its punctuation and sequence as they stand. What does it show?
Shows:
11.01
